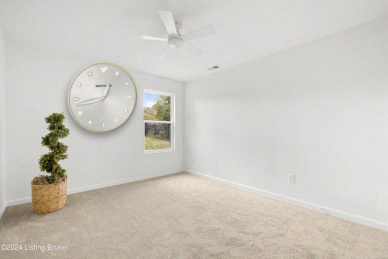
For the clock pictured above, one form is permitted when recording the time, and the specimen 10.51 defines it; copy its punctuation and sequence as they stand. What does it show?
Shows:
12.43
